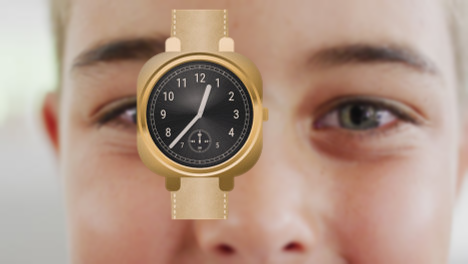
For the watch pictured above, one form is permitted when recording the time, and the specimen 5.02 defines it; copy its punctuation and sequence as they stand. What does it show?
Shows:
12.37
